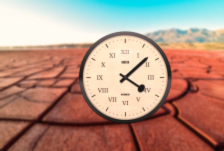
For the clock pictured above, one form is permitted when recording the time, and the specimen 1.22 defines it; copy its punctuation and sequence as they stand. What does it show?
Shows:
4.08
